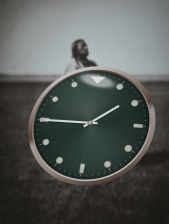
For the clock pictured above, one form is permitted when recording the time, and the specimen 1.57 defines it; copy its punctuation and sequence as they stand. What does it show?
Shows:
1.45
